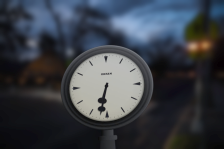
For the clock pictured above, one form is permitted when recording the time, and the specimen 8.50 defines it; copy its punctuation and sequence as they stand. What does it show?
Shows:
6.32
